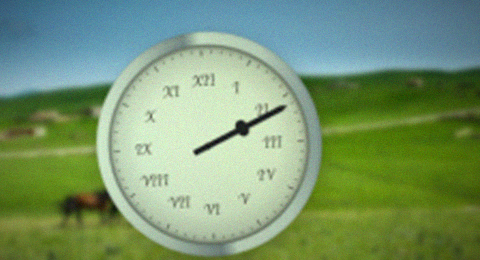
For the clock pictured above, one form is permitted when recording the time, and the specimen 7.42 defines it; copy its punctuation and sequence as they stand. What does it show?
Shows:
2.11
